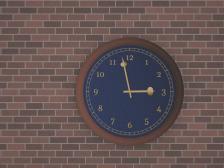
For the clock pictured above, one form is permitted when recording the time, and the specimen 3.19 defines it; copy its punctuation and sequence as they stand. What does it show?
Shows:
2.58
